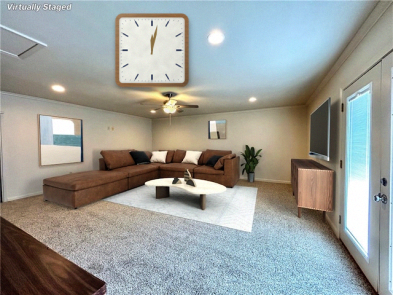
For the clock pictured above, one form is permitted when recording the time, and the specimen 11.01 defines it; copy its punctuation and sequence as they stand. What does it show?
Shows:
12.02
